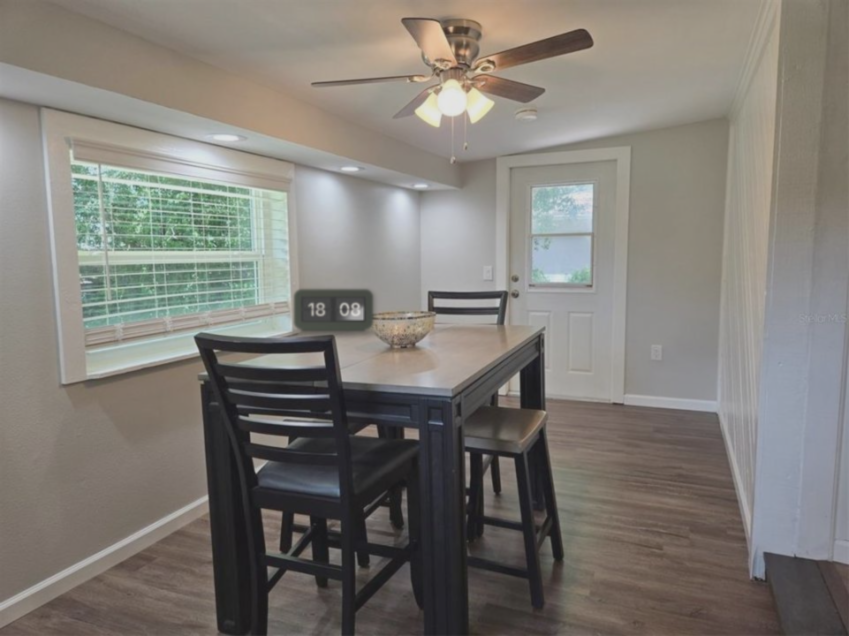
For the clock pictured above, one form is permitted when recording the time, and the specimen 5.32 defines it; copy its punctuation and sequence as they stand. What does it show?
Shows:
18.08
